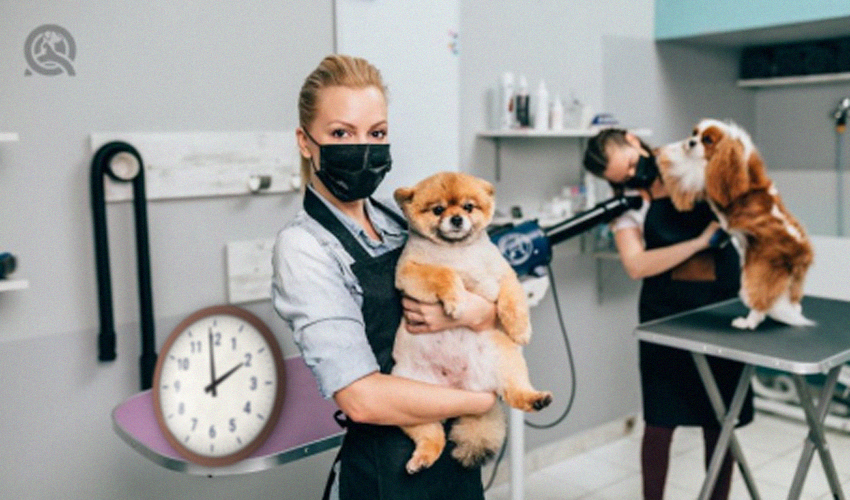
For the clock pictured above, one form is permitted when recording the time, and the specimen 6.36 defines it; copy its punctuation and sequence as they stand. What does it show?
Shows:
1.59
